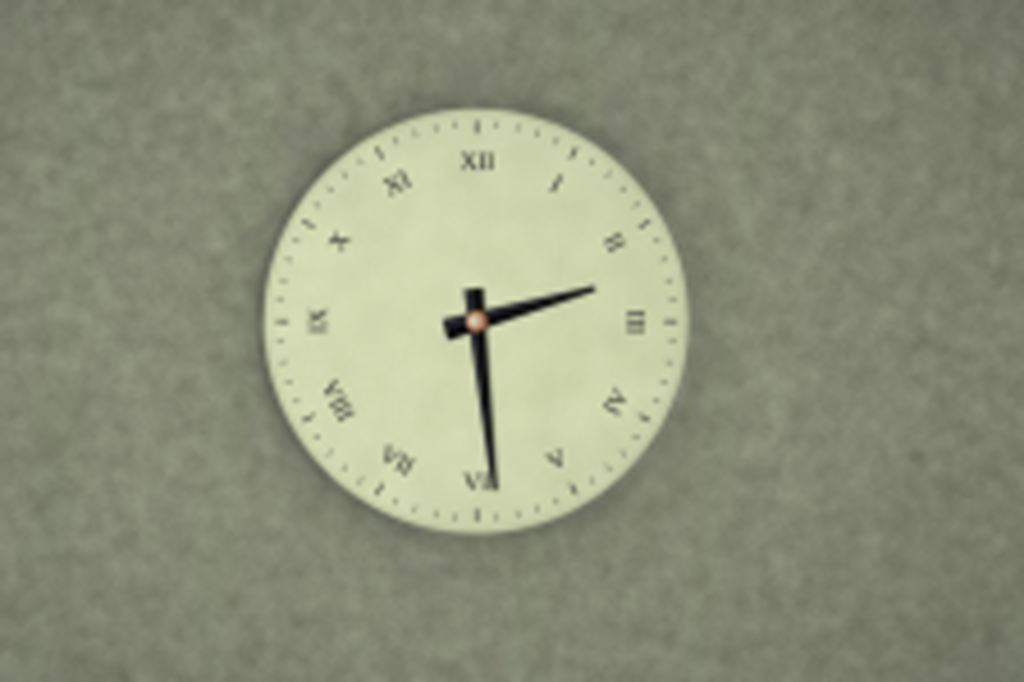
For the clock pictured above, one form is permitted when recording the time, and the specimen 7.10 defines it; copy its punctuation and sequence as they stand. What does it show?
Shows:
2.29
